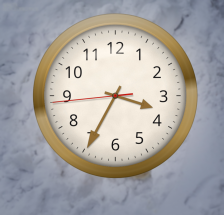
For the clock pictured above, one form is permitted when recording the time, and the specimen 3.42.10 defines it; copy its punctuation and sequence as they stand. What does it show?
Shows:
3.34.44
